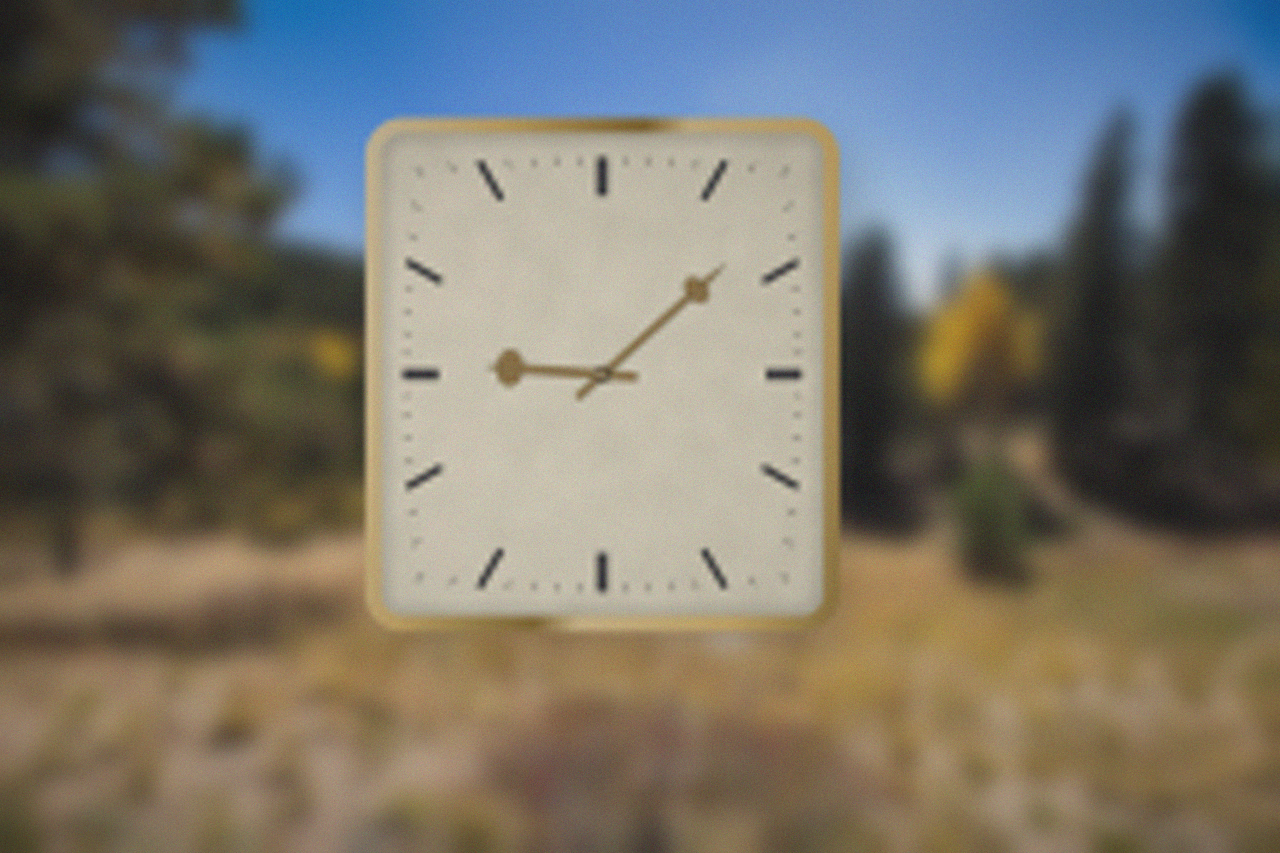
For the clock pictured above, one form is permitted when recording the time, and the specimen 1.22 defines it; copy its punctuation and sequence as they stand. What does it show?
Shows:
9.08
